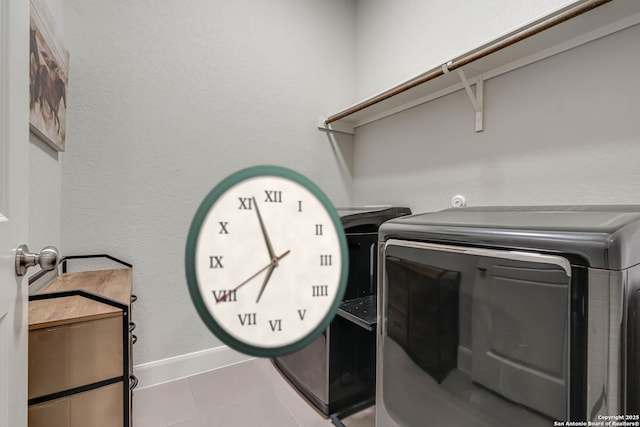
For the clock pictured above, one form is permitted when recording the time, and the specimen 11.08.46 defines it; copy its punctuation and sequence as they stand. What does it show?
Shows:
6.56.40
